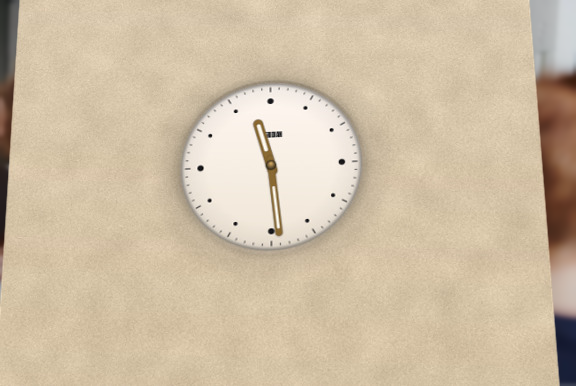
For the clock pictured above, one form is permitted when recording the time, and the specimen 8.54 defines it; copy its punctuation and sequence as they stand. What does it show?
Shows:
11.29
